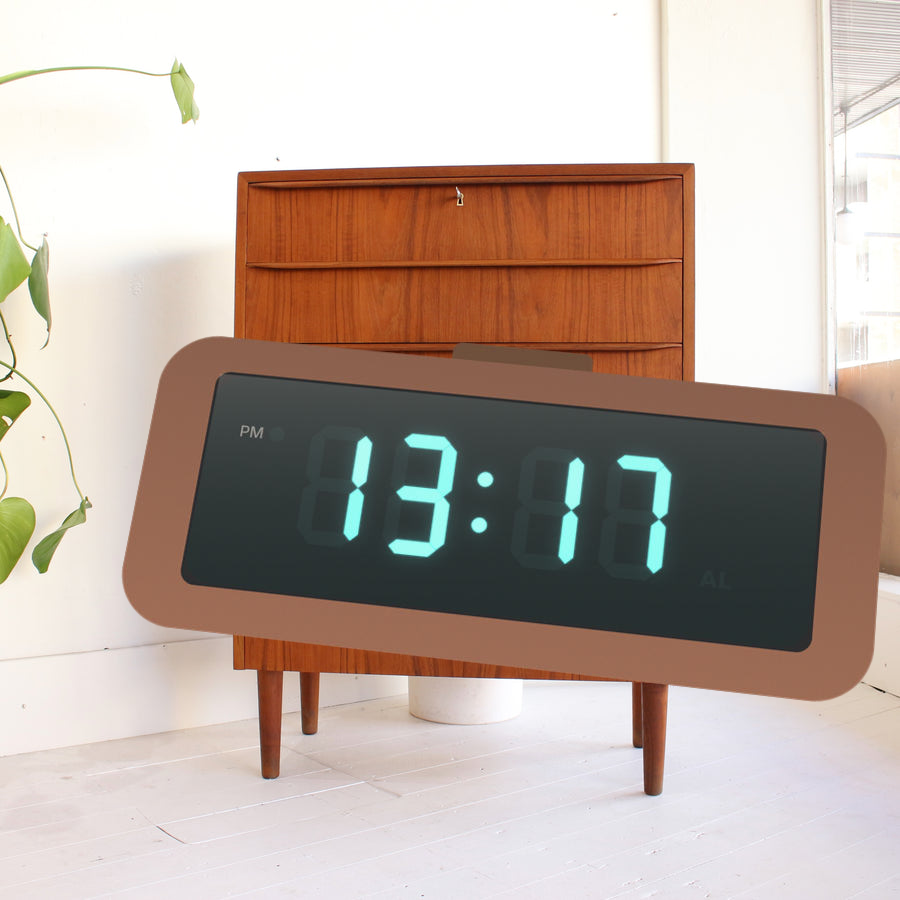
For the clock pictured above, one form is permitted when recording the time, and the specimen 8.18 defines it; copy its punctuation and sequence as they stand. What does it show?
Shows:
13.17
